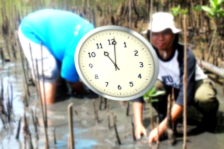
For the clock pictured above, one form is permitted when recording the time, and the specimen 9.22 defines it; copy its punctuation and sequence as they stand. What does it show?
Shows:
11.01
